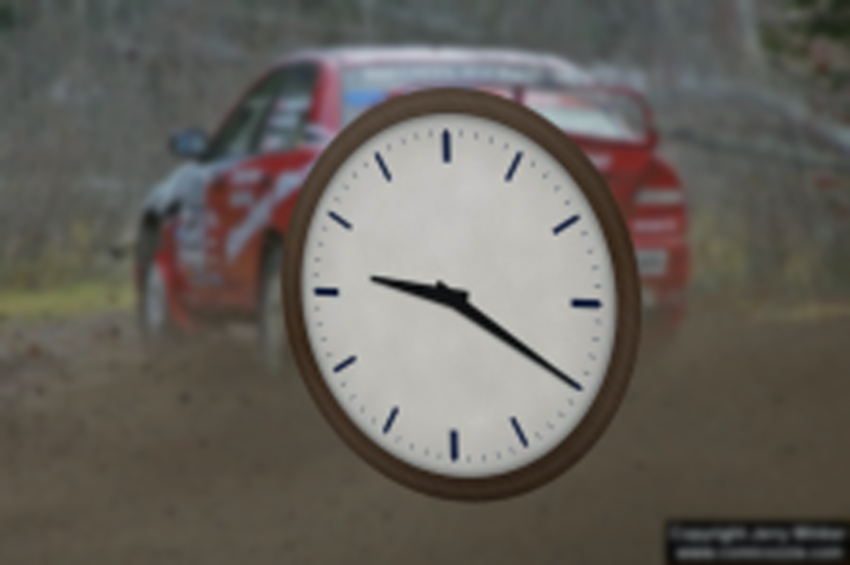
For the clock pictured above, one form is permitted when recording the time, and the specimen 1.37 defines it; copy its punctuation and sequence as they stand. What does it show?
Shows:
9.20
